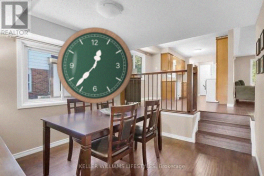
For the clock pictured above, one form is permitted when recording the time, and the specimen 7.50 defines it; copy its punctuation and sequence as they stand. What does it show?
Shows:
12.37
